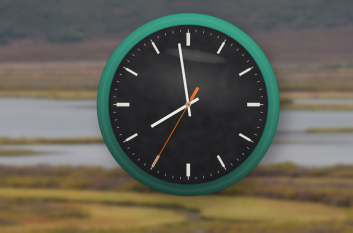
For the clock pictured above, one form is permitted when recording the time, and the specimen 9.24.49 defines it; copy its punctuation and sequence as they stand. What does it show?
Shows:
7.58.35
